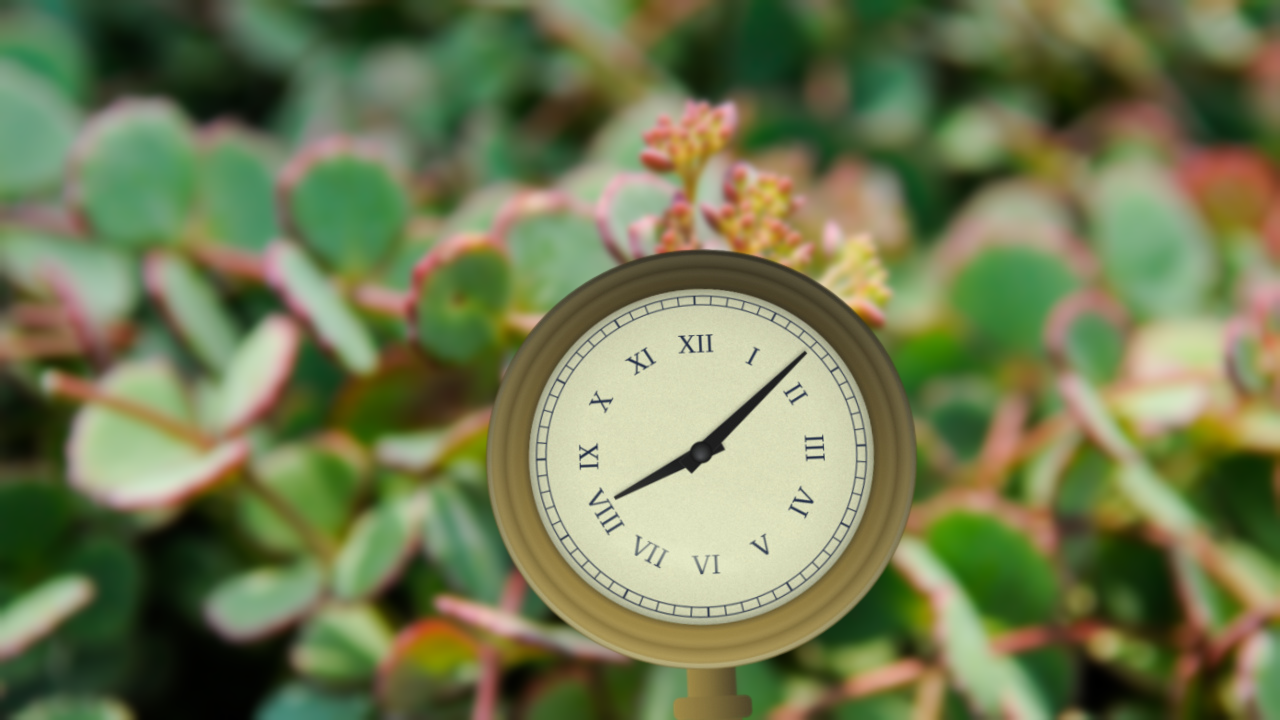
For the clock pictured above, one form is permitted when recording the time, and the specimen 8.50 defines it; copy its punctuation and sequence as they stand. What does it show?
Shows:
8.08
